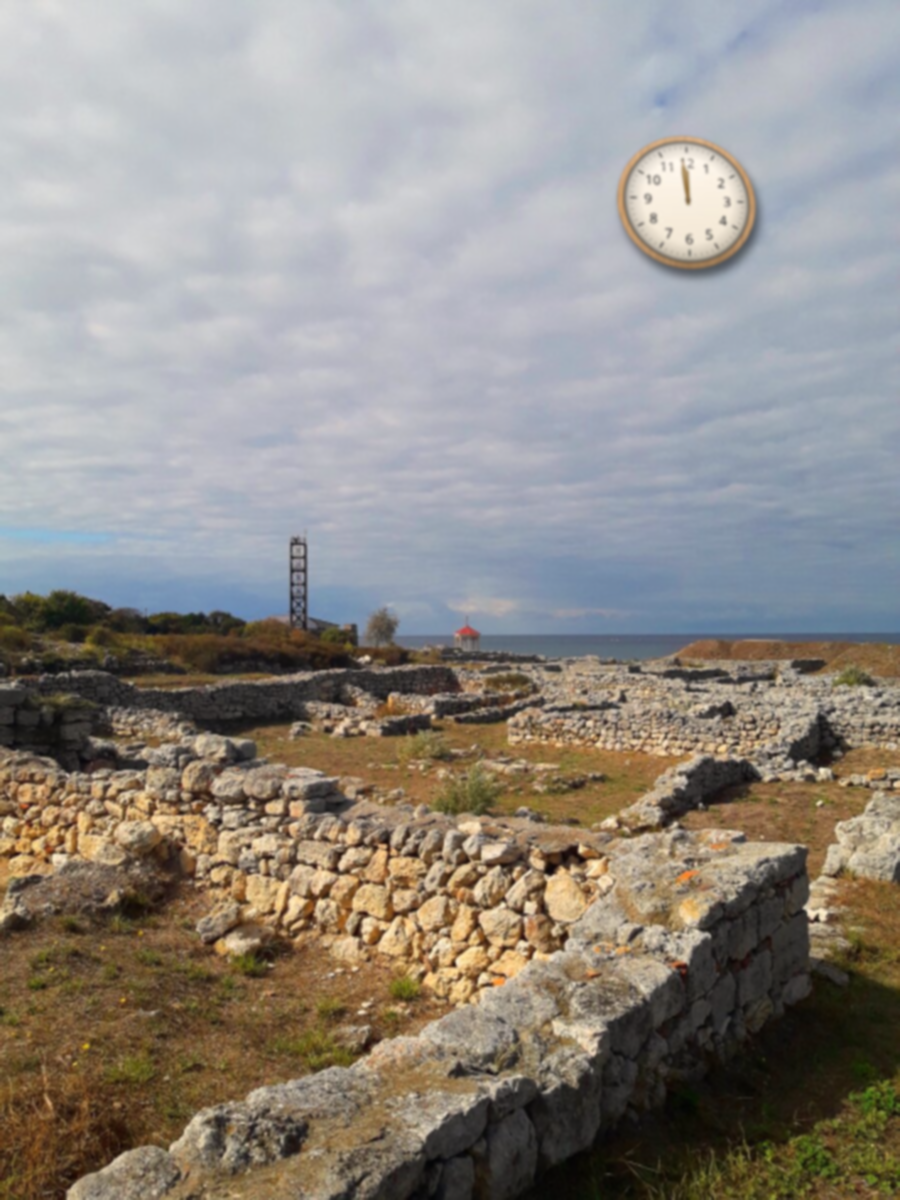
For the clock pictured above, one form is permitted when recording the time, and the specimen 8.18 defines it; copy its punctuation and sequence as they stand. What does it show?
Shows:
11.59
